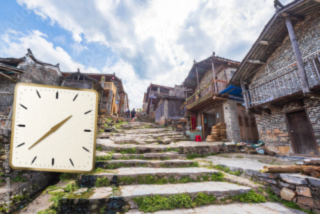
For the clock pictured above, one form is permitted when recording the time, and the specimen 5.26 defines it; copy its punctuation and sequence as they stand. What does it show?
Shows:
1.38
